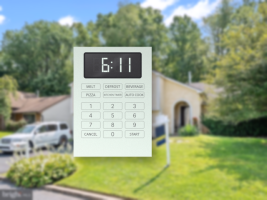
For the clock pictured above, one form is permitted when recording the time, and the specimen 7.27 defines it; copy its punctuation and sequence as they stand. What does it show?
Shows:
6.11
